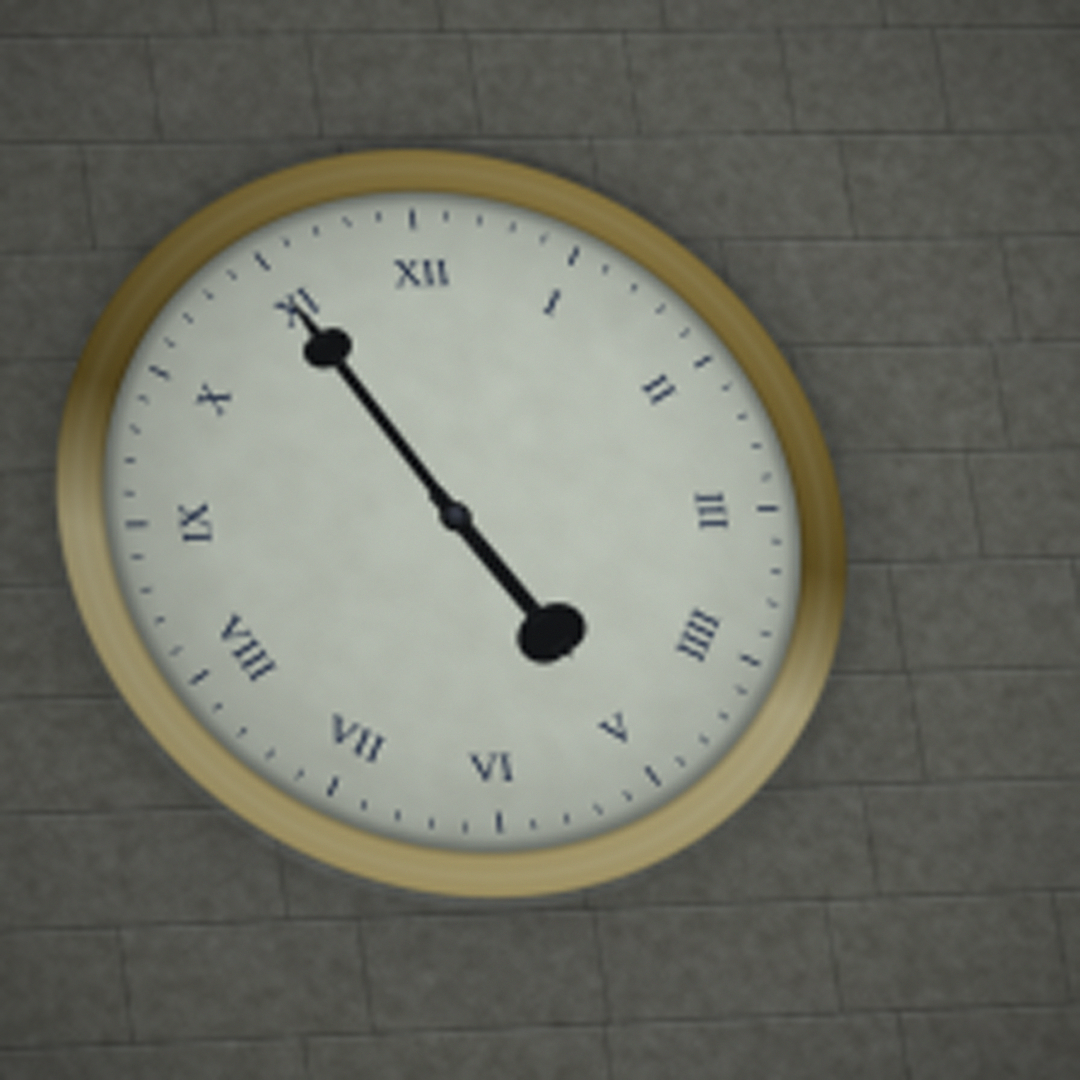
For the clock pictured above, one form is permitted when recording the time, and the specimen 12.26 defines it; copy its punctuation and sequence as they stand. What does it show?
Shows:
4.55
